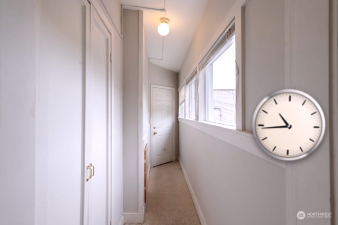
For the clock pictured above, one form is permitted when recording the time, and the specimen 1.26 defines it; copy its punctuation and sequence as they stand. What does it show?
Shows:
10.44
